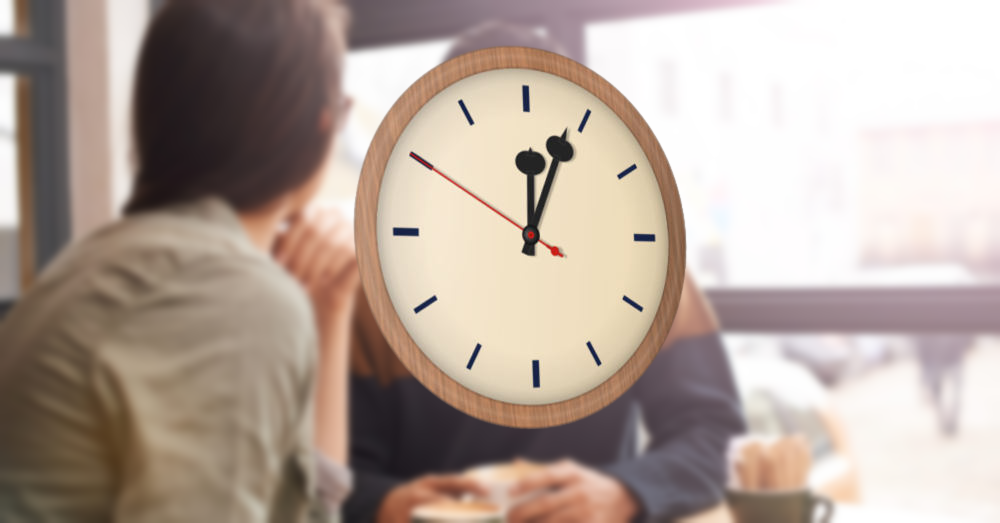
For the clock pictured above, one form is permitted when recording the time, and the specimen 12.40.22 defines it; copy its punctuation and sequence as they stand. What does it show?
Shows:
12.03.50
